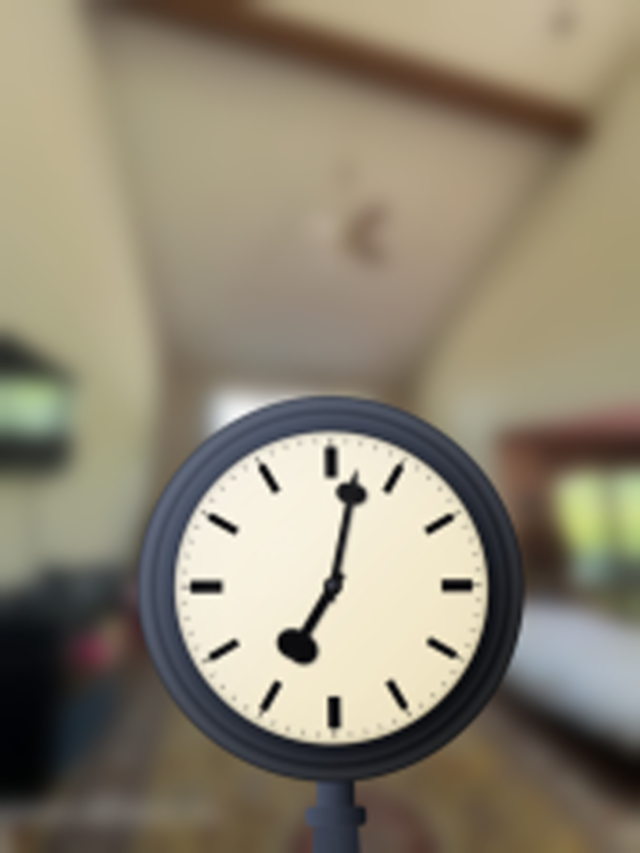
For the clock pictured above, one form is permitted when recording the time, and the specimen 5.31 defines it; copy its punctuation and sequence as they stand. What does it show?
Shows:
7.02
